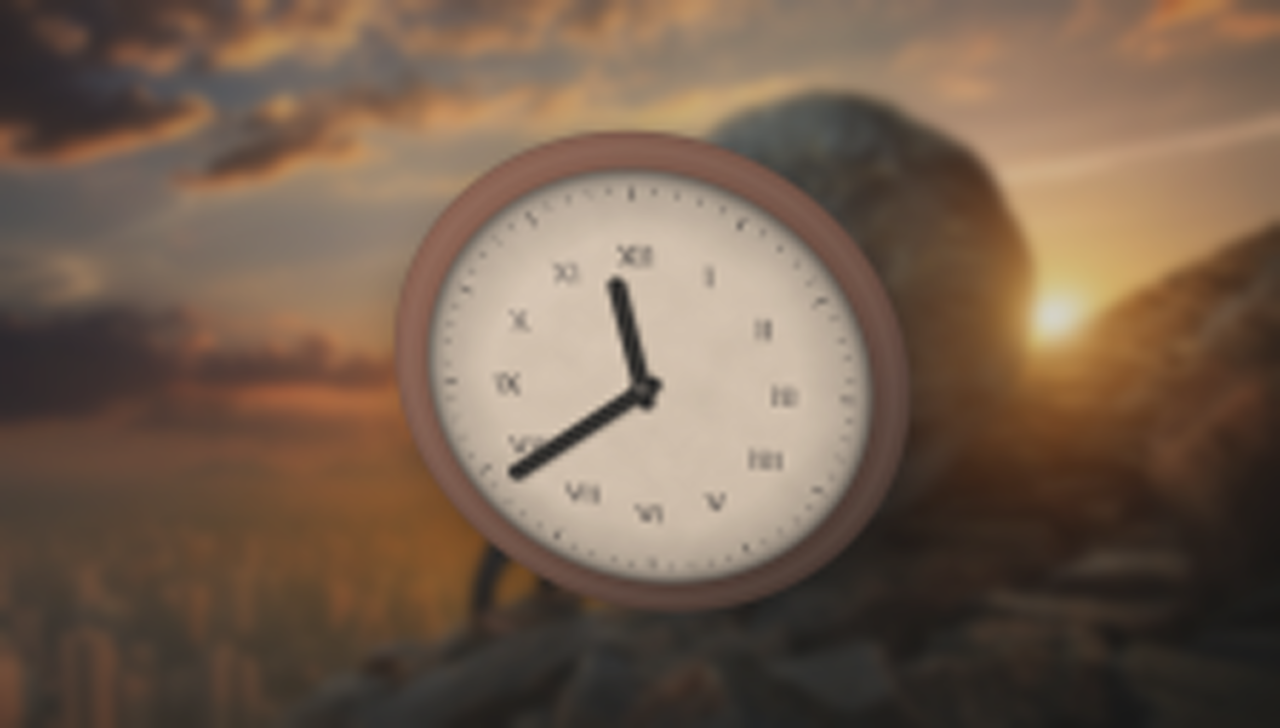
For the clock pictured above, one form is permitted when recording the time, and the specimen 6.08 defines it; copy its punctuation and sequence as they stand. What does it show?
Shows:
11.39
